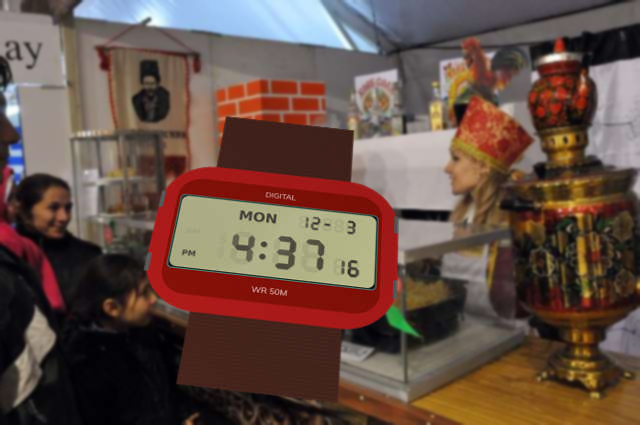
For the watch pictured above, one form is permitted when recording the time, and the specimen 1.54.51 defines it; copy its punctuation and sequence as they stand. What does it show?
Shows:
4.37.16
